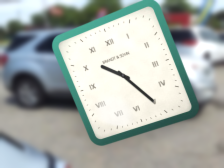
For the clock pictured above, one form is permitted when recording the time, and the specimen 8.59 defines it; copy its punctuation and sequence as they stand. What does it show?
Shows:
10.25
